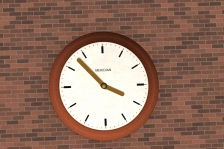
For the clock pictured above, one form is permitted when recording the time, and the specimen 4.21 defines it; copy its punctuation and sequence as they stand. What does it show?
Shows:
3.53
